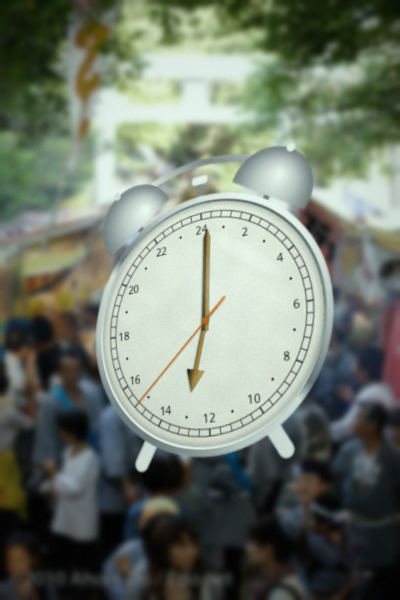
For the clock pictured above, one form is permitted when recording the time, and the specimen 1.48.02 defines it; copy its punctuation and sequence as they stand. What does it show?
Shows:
13.00.38
